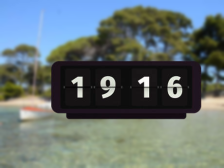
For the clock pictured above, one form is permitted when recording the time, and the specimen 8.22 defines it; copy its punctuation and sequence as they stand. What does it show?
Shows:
19.16
